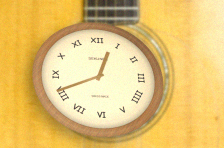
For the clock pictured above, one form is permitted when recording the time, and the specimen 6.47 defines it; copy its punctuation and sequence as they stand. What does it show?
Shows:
12.41
